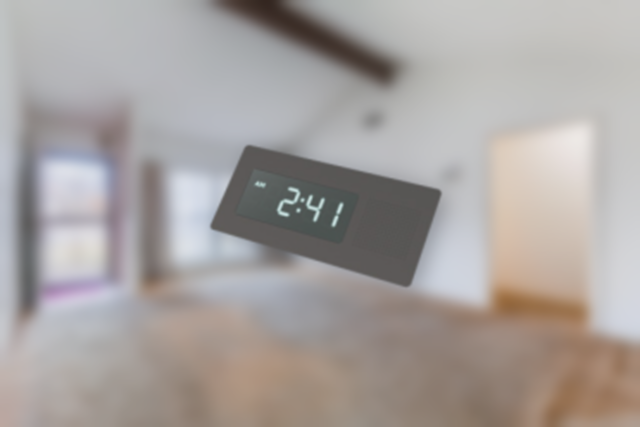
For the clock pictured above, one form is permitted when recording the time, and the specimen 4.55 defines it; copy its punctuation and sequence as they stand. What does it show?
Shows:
2.41
